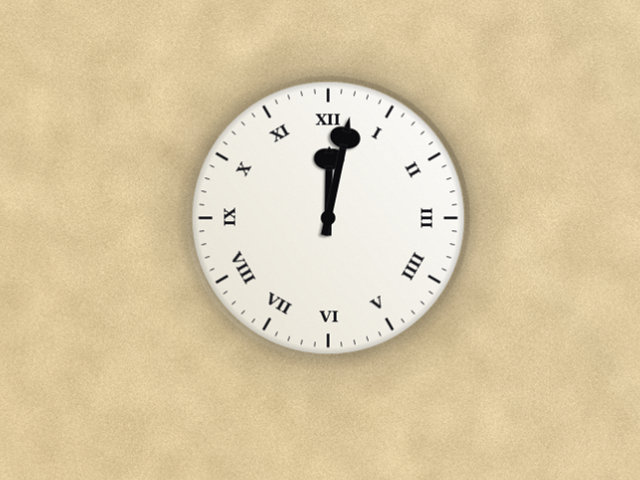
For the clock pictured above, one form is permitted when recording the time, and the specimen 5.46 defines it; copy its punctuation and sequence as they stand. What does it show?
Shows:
12.02
